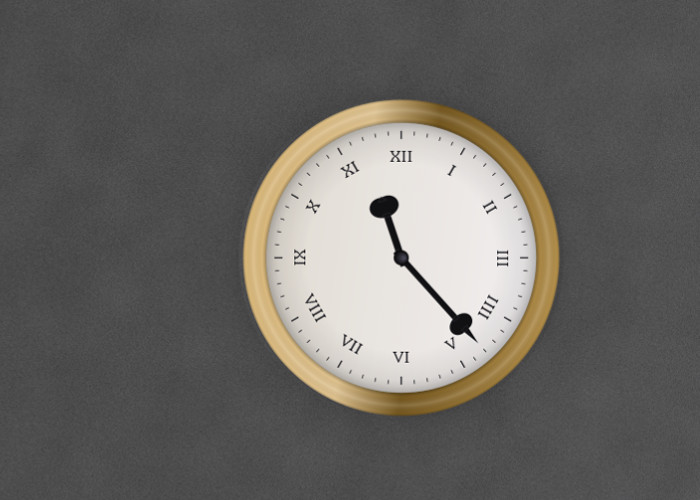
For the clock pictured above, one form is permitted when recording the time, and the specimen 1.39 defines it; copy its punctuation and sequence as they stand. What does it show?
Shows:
11.23
